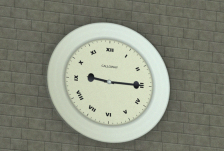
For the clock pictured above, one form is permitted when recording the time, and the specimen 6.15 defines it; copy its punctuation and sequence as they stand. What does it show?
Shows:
9.15
